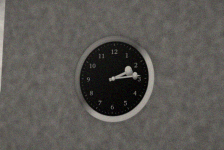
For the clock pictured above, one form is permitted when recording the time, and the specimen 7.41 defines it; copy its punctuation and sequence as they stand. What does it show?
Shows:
2.14
